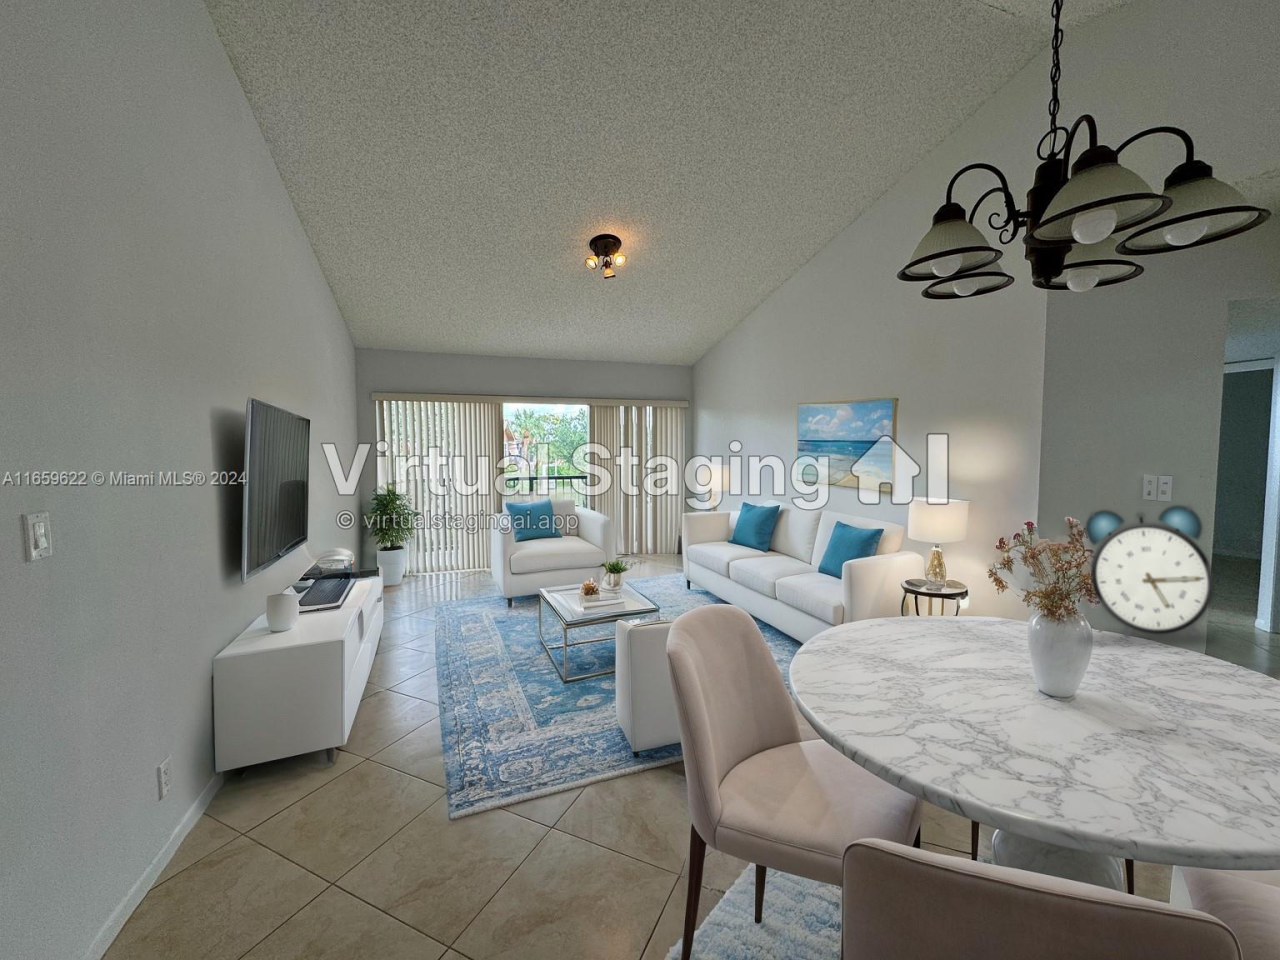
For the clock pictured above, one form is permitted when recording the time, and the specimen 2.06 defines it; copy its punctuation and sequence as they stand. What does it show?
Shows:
5.15
